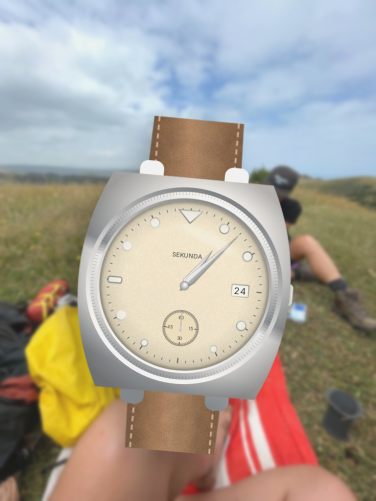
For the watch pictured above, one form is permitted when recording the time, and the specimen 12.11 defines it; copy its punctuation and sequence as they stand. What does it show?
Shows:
1.07
